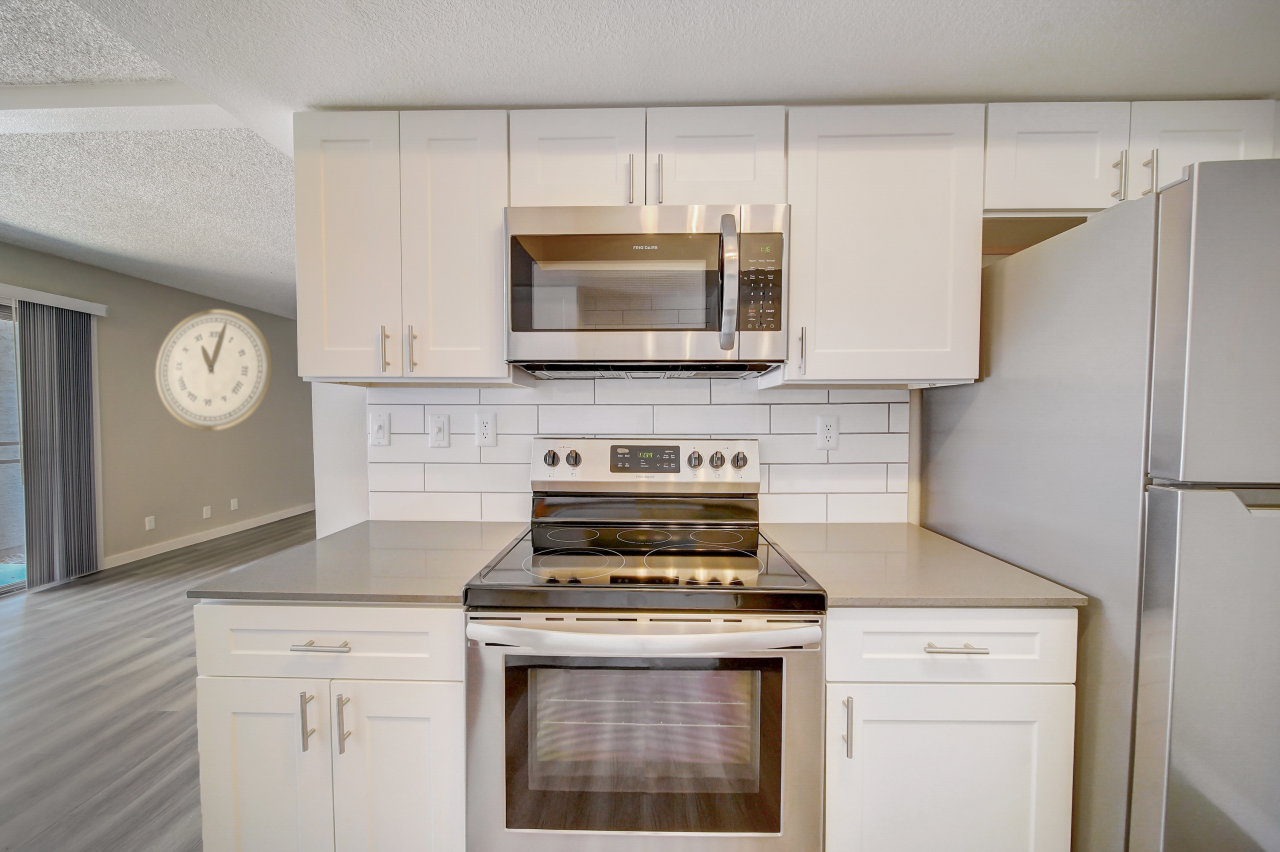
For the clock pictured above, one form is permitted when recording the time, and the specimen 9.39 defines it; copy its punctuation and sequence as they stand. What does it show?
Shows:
11.02
